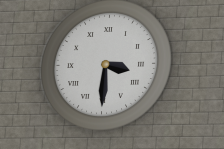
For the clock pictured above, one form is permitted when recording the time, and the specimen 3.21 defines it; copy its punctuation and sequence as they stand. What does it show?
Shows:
3.30
